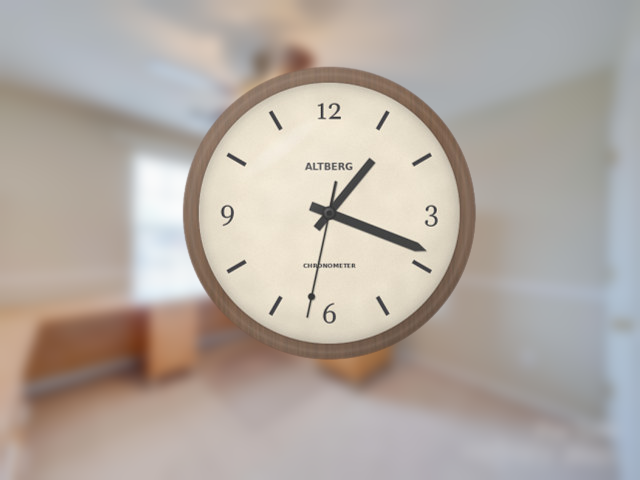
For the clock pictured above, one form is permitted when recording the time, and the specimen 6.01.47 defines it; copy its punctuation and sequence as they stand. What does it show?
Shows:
1.18.32
